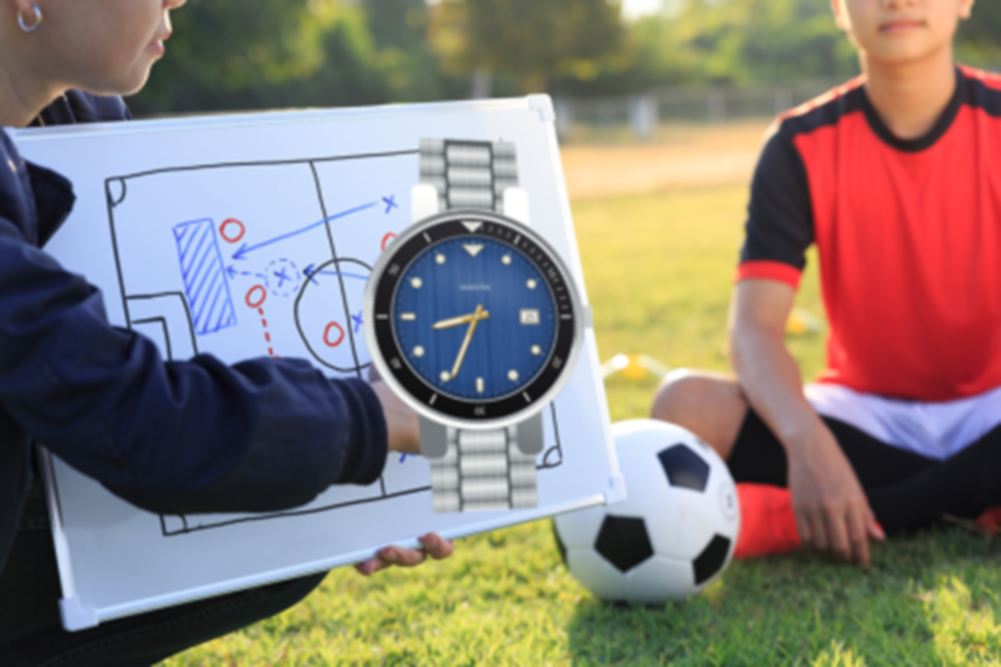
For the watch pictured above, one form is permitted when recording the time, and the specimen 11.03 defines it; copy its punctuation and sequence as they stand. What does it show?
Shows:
8.34
